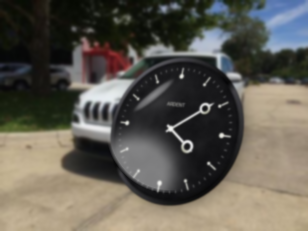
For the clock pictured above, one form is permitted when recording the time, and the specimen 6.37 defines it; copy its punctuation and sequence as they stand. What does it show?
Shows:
4.09
